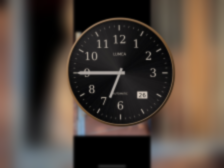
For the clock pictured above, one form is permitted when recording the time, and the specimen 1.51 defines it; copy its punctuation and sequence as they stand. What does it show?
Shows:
6.45
